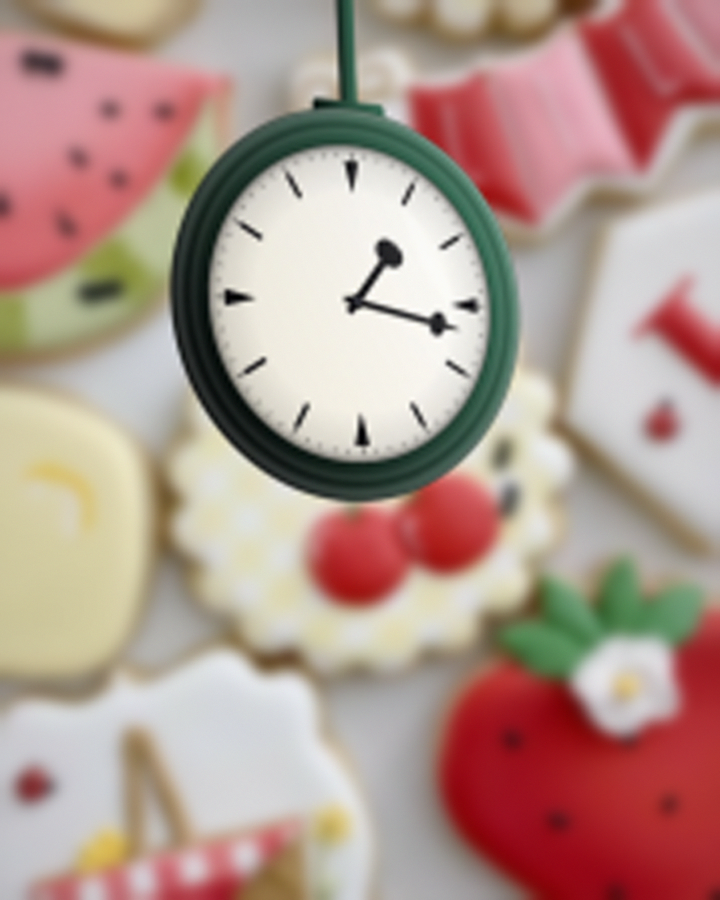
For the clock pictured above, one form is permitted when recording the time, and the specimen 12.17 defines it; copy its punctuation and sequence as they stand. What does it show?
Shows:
1.17
